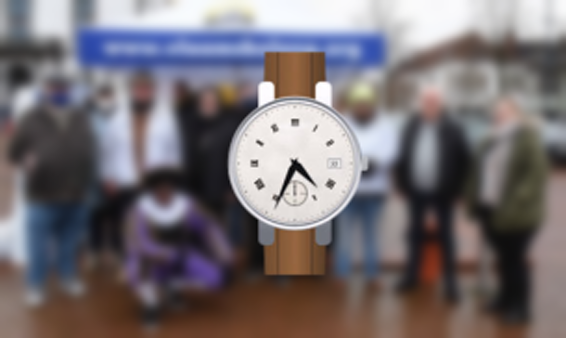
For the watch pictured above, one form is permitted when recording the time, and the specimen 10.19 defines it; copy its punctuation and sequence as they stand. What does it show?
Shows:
4.34
